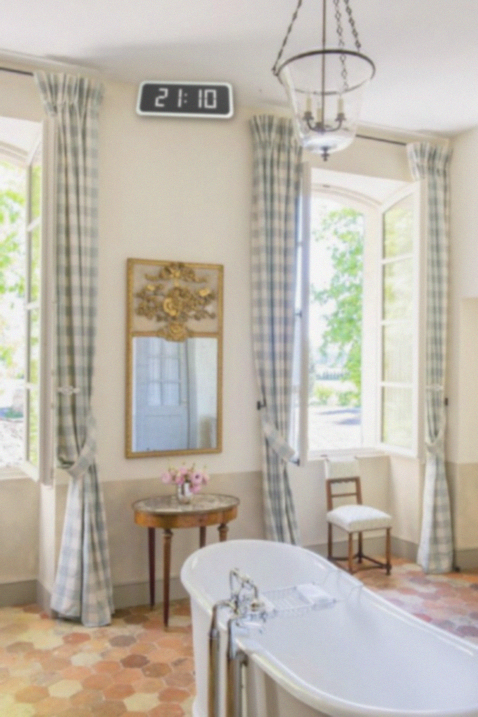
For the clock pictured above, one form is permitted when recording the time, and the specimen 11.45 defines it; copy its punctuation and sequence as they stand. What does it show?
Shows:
21.10
